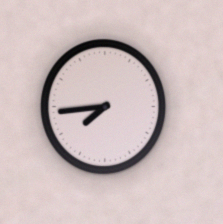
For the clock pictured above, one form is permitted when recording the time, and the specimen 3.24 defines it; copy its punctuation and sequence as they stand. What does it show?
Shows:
7.44
